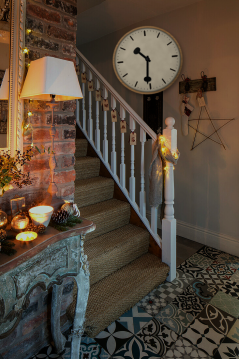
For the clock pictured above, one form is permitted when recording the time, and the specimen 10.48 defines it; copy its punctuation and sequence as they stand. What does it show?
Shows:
10.31
